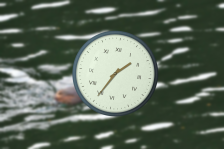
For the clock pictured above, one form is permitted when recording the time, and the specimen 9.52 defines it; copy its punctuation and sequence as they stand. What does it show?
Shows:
1.35
